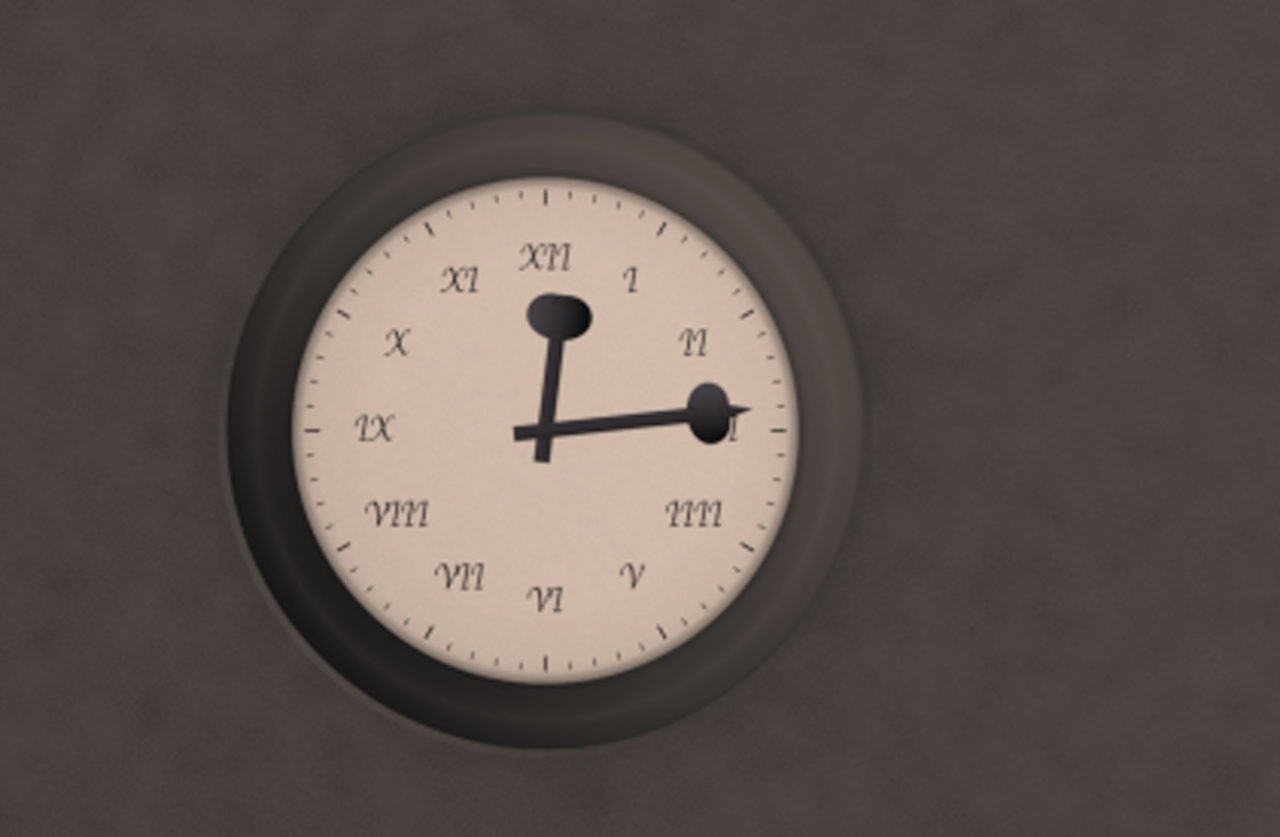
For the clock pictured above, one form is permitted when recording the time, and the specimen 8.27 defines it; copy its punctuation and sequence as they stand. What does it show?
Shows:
12.14
